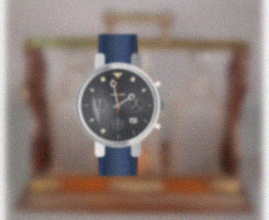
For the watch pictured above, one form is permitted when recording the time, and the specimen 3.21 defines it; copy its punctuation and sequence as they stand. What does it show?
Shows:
1.58
